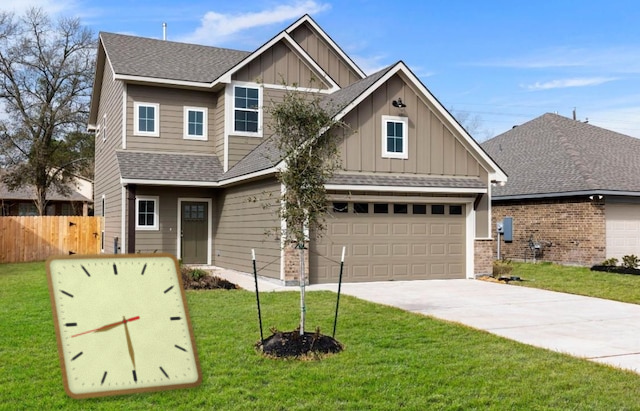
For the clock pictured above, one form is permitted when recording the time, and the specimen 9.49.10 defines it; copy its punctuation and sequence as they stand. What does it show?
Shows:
8.29.43
